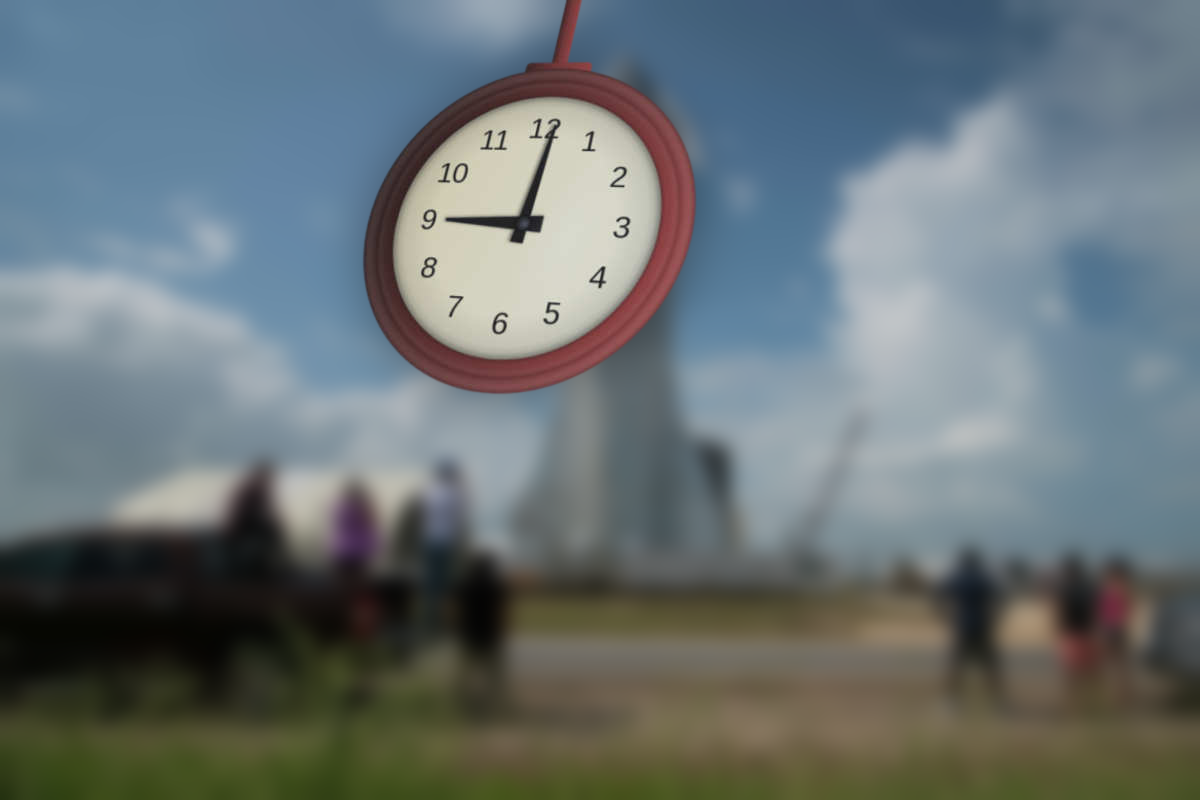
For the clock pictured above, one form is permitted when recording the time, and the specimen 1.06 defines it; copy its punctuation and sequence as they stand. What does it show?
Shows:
9.01
